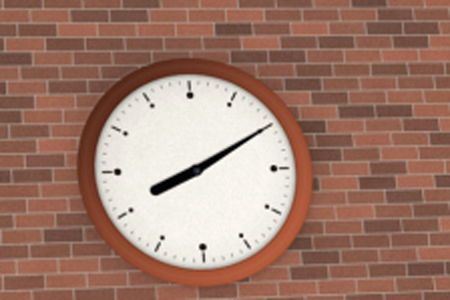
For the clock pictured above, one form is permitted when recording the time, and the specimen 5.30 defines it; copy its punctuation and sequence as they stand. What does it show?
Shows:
8.10
